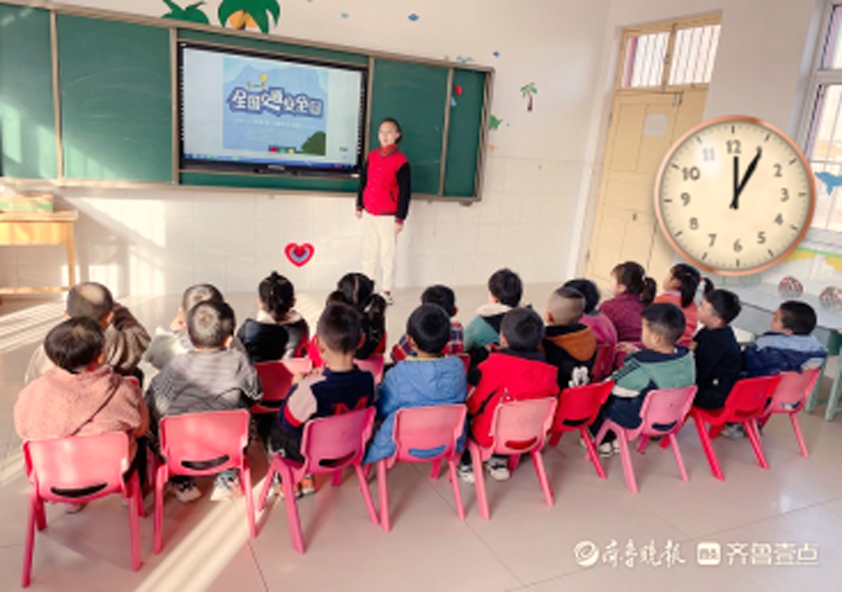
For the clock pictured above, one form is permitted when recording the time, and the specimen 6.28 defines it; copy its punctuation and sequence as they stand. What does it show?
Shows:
12.05
